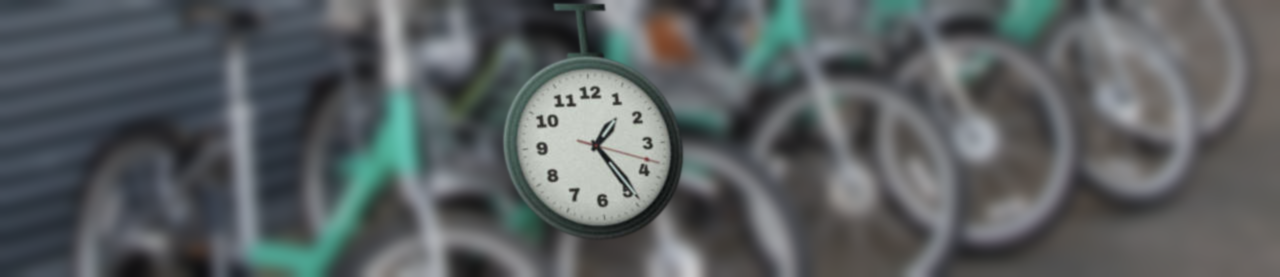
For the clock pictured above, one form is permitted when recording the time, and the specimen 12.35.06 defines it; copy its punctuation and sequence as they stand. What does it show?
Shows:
1.24.18
